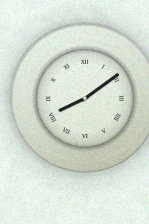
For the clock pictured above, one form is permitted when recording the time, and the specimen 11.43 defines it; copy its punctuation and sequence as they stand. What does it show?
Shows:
8.09
